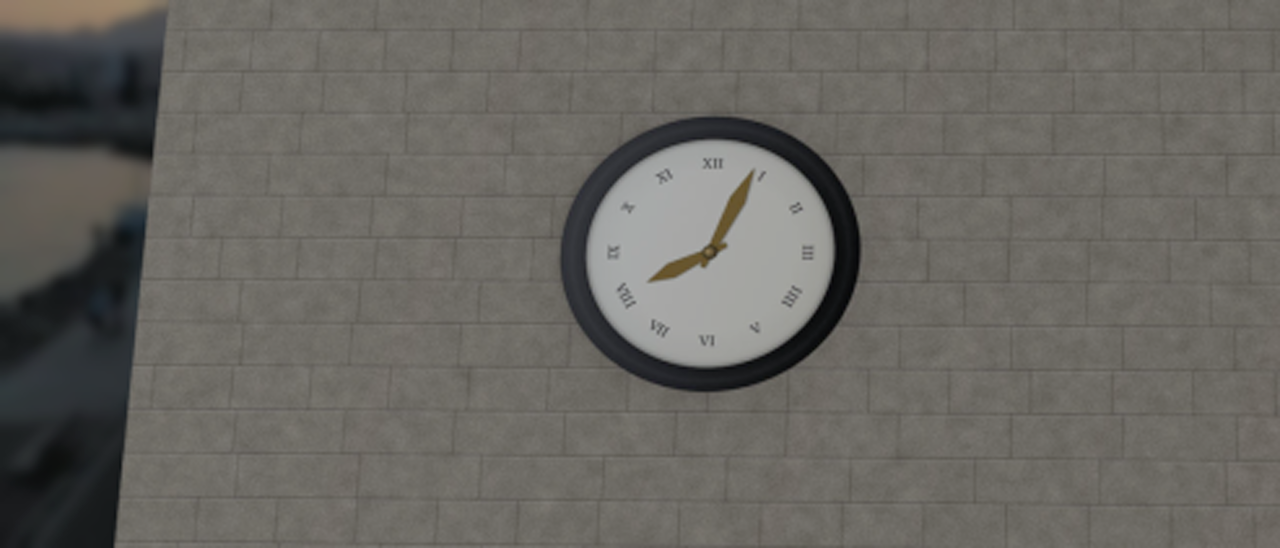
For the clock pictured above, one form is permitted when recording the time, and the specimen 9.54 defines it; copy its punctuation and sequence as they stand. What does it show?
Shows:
8.04
